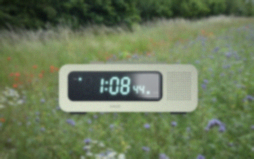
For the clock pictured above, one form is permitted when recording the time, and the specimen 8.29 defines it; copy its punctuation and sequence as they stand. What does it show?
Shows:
1.08
